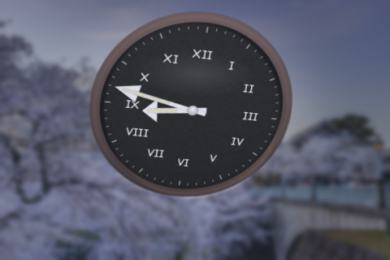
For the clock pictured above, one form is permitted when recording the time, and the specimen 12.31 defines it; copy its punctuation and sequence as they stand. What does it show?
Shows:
8.47
